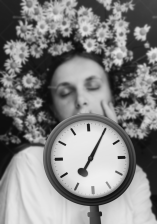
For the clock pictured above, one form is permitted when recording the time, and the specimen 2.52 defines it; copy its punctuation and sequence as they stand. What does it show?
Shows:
7.05
